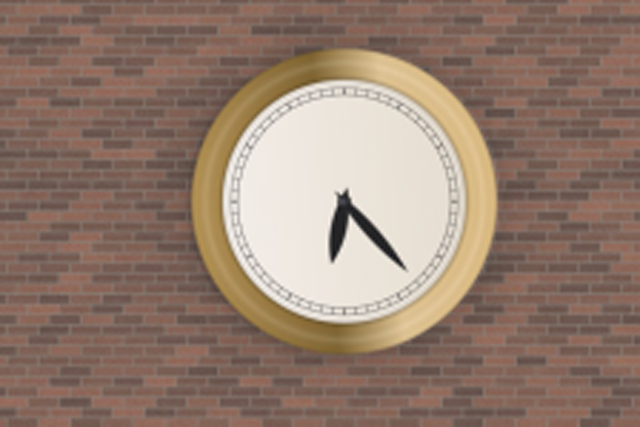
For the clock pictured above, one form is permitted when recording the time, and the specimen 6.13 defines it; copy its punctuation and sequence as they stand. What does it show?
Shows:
6.23
